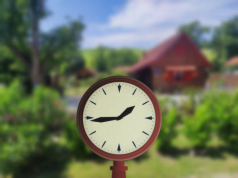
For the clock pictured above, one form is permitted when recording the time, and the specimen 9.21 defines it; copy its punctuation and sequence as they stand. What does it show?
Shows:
1.44
